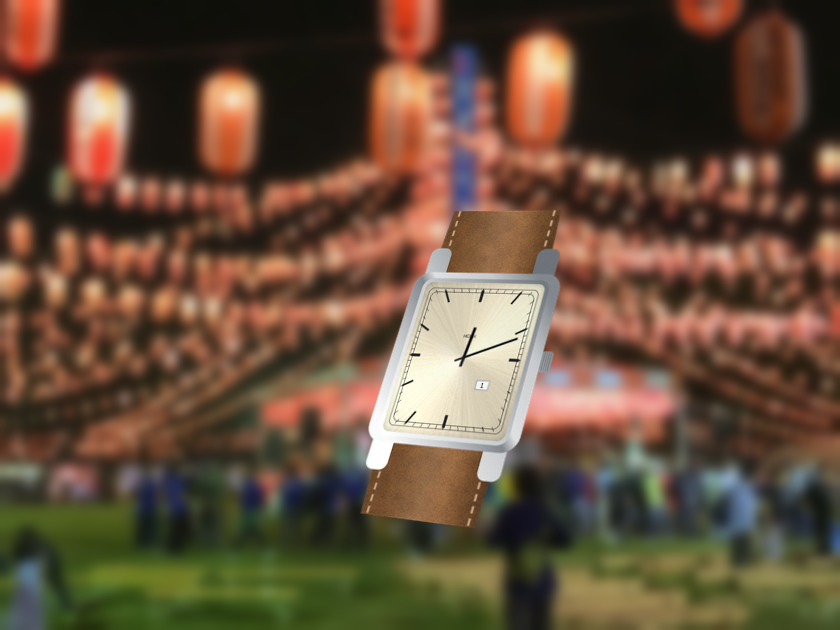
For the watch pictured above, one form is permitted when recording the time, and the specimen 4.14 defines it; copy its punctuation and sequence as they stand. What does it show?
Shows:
12.11
